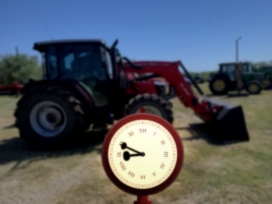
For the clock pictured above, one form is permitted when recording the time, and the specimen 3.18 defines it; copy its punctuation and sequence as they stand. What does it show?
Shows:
8.49
